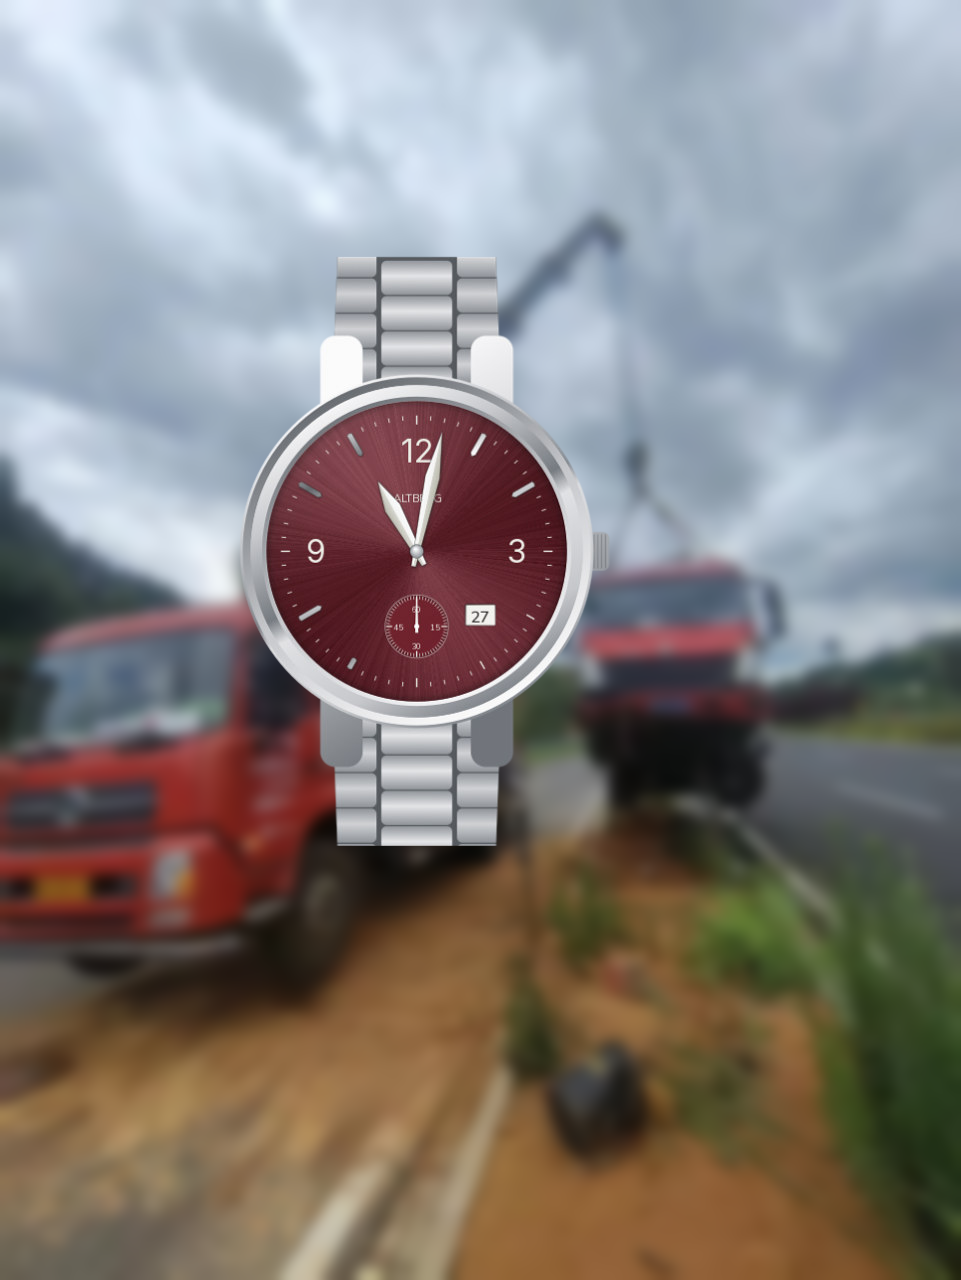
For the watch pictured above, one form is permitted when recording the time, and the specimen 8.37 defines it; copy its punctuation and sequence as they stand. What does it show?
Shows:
11.02
